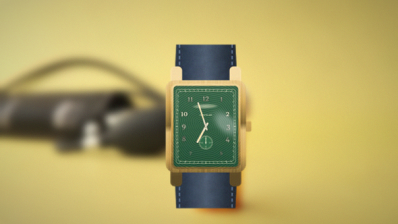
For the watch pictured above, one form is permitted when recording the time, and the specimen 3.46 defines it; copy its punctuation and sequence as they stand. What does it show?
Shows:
6.57
